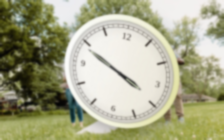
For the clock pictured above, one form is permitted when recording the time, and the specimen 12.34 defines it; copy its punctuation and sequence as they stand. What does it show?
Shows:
3.49
